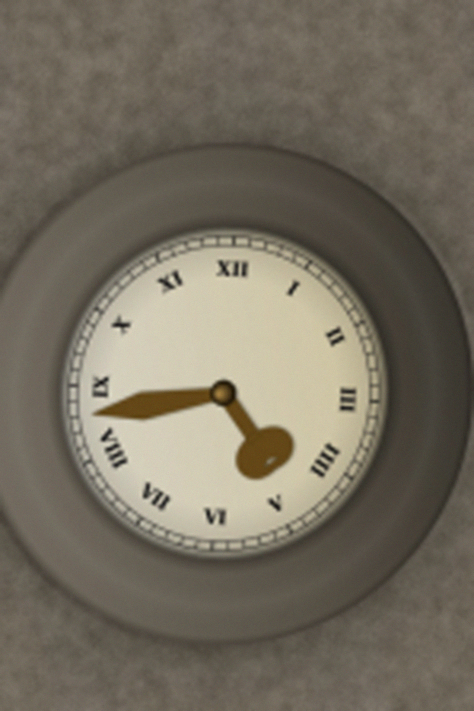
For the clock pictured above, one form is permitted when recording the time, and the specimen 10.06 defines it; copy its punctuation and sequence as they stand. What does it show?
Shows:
4.43
